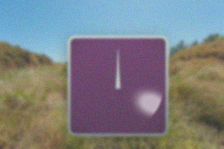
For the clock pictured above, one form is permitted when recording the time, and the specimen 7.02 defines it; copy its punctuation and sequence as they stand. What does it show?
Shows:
12.00
